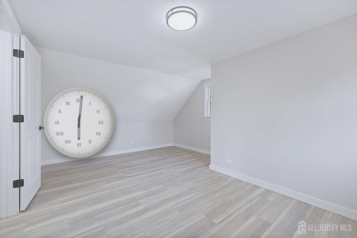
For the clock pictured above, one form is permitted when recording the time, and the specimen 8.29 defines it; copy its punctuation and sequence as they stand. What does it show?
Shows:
6.01
